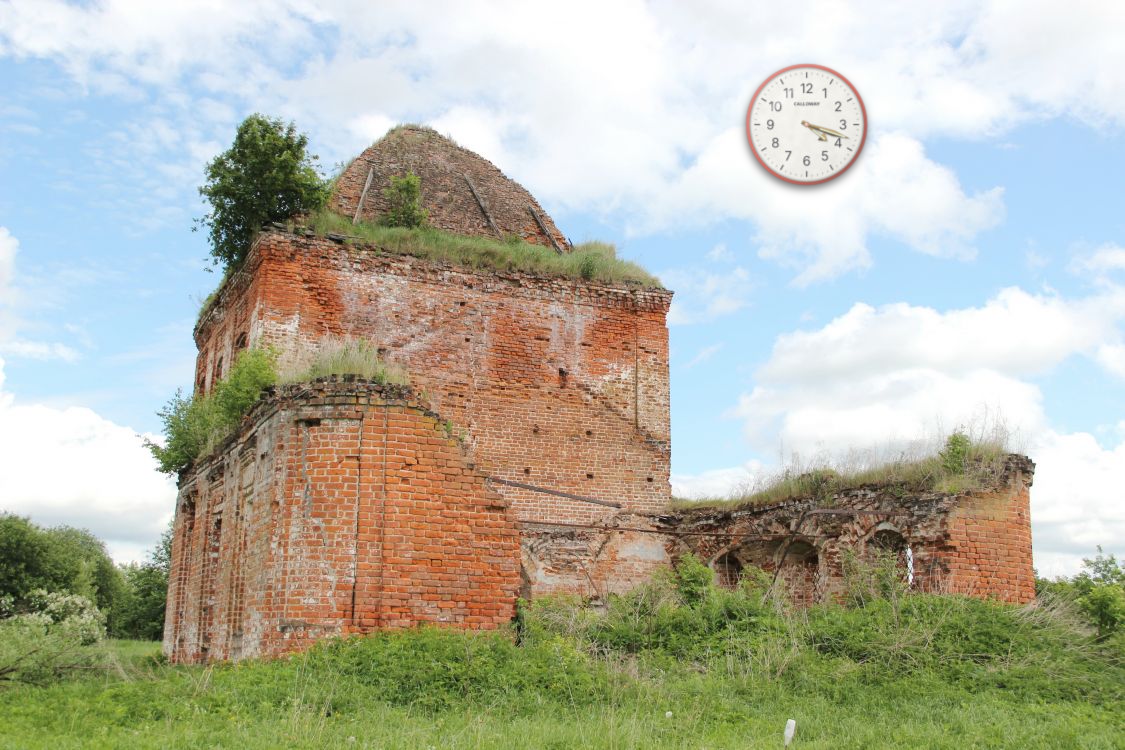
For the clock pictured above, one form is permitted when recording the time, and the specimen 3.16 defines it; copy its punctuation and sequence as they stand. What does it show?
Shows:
4.18
